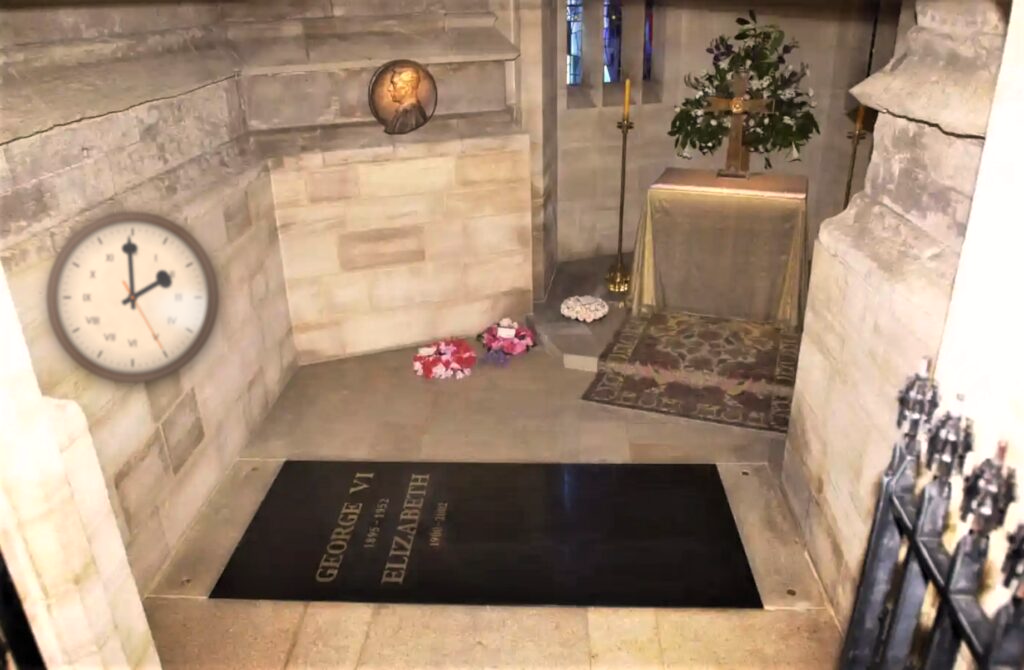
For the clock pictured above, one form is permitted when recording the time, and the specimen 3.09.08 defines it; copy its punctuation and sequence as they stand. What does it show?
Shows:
1.59.25
